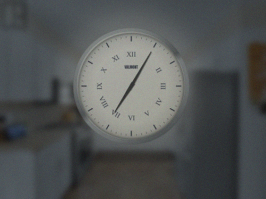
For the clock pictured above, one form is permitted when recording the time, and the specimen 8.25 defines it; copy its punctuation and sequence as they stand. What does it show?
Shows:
7.05
